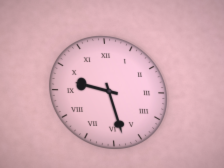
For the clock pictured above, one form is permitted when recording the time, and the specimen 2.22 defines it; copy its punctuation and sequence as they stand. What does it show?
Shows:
9.28
